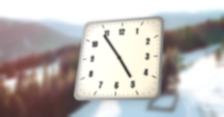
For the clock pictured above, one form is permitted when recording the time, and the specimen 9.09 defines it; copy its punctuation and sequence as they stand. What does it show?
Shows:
4.54
